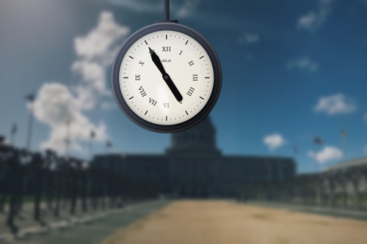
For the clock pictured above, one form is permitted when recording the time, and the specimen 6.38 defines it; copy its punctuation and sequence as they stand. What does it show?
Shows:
4.55
